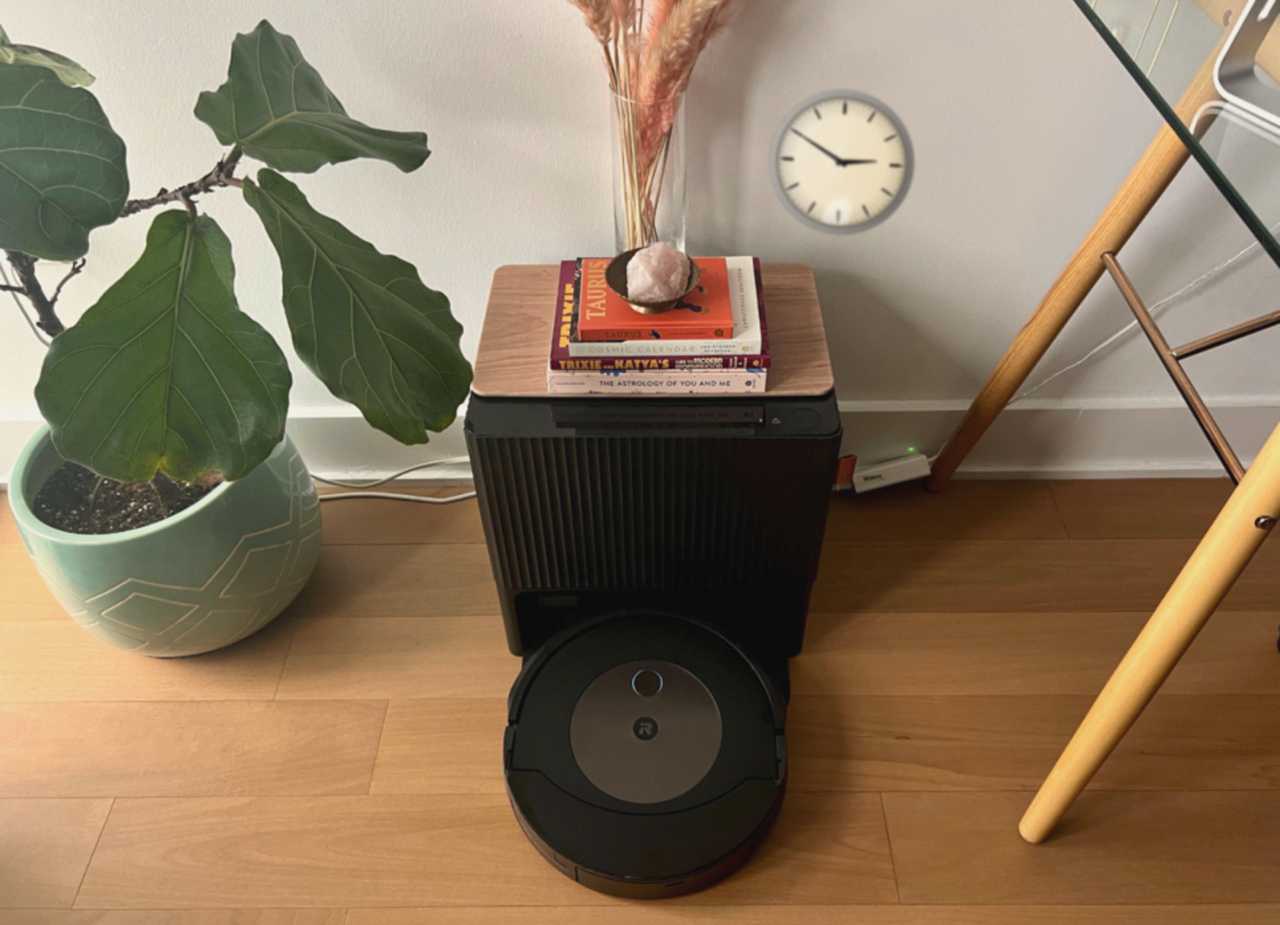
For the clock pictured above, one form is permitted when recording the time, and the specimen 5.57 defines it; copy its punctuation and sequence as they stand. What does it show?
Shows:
2.50
